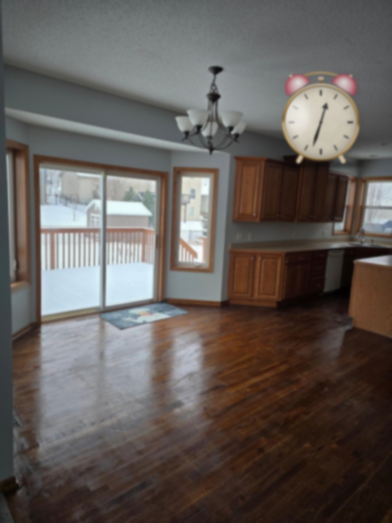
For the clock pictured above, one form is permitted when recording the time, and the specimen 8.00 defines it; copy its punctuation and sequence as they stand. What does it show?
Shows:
12.33
